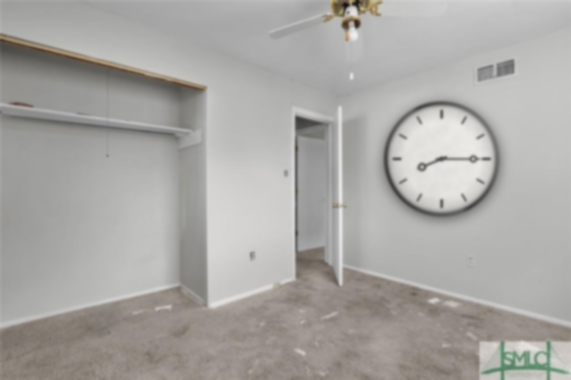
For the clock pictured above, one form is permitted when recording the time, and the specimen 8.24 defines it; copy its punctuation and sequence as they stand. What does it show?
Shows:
8.15
